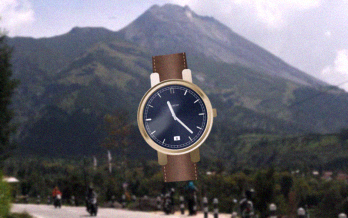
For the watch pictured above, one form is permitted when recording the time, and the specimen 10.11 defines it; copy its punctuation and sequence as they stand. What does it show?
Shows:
11.23
